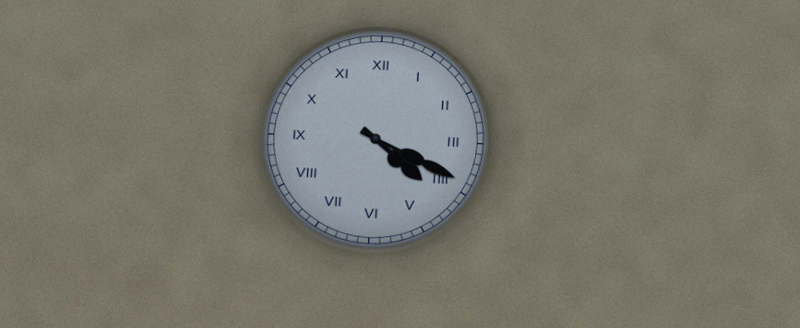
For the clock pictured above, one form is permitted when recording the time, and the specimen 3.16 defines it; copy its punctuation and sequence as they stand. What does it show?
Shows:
4.19
